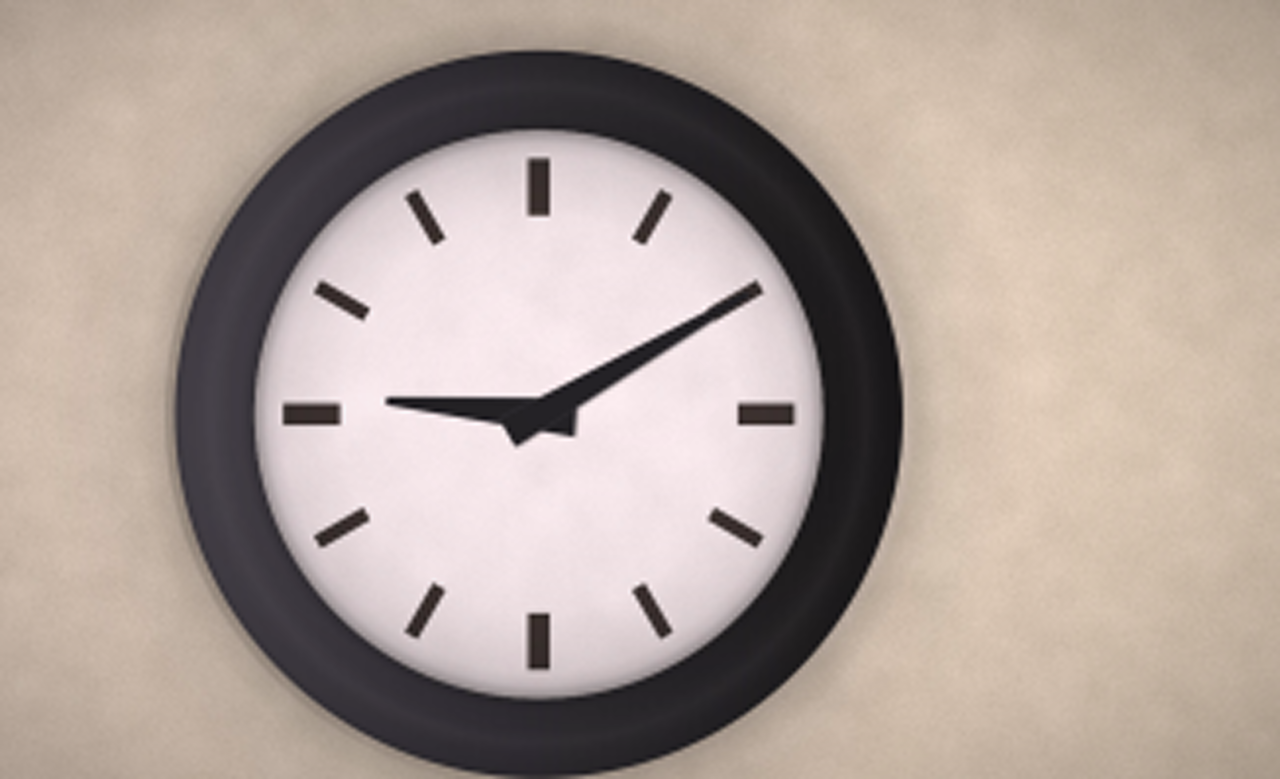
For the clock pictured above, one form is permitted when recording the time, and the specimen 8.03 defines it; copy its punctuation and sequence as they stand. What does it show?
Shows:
9.10
